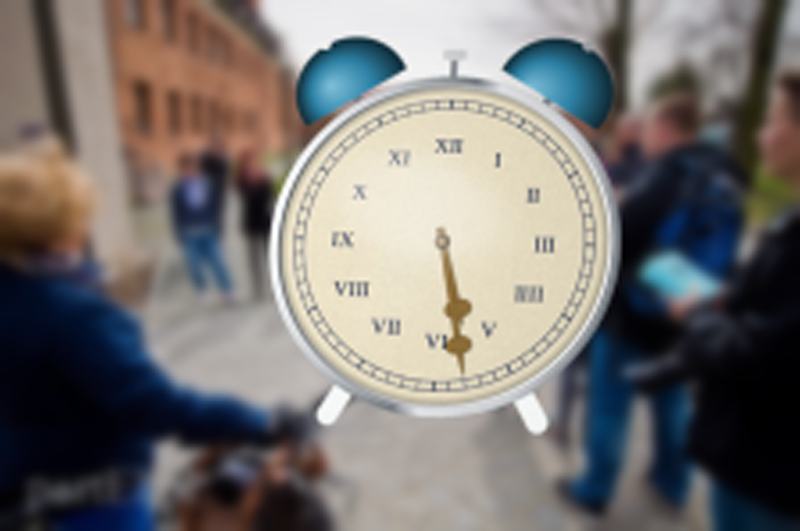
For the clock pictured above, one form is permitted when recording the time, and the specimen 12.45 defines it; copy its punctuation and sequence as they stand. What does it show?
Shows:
5.28
